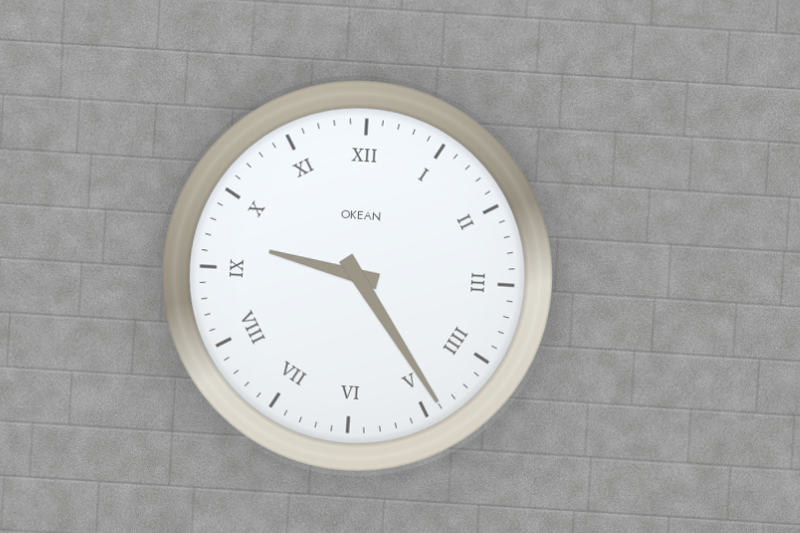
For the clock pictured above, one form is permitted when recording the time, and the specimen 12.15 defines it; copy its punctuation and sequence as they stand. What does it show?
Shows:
9.24
